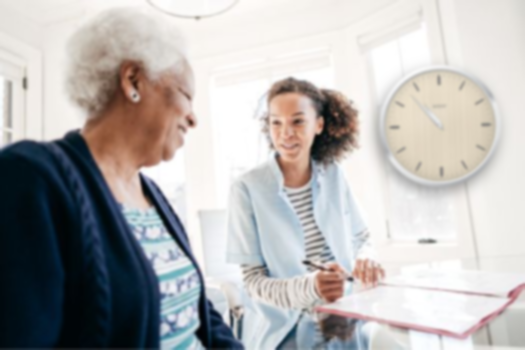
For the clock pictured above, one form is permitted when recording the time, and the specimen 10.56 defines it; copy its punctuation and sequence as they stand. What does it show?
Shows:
10.53
